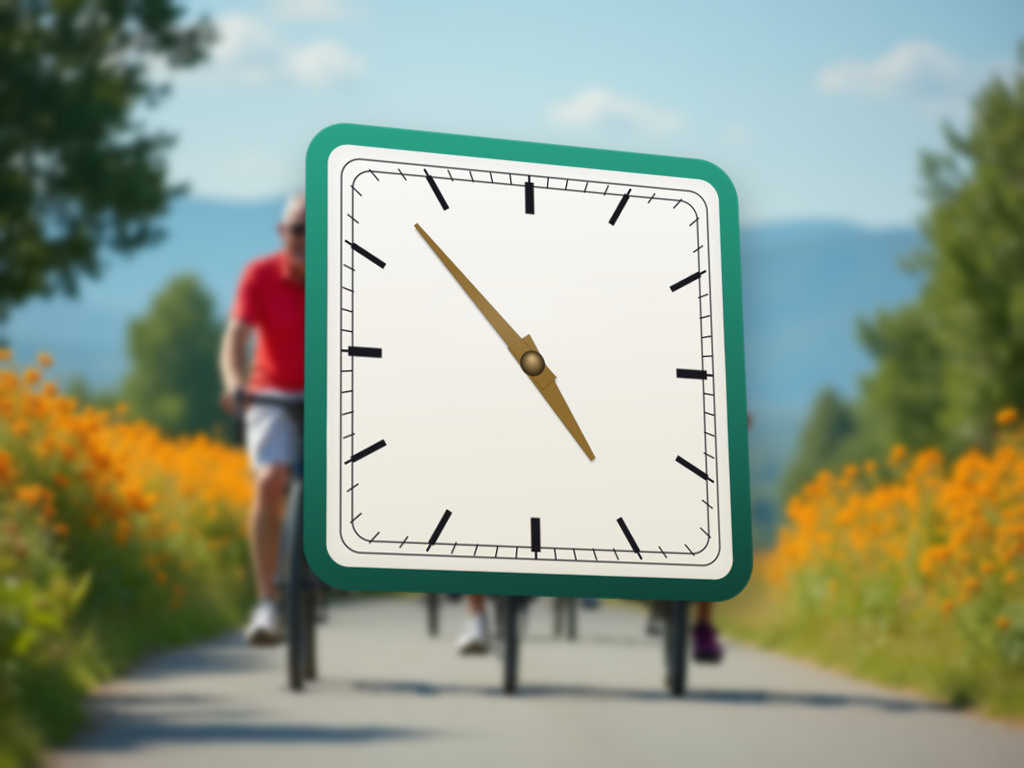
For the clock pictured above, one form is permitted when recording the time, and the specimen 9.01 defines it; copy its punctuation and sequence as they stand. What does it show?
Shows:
4.53
